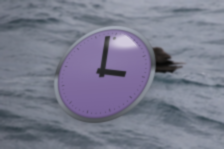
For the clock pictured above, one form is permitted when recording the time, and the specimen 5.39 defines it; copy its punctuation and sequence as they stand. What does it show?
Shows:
2.58
